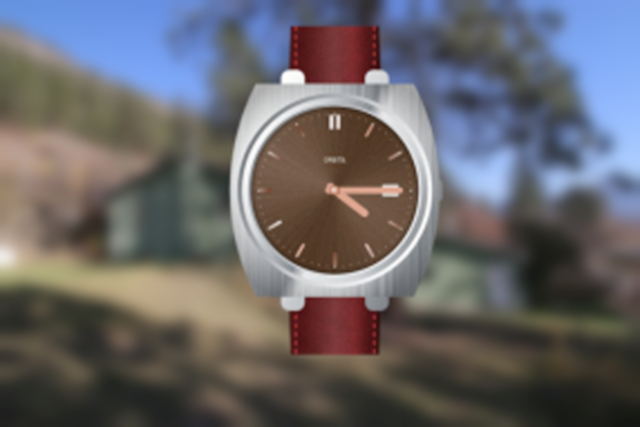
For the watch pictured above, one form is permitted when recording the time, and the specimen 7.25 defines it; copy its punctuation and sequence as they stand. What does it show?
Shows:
4.15
